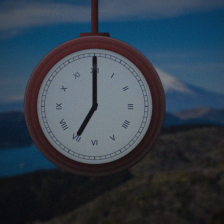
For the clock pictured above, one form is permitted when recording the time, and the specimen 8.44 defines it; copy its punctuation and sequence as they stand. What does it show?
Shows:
7.00
